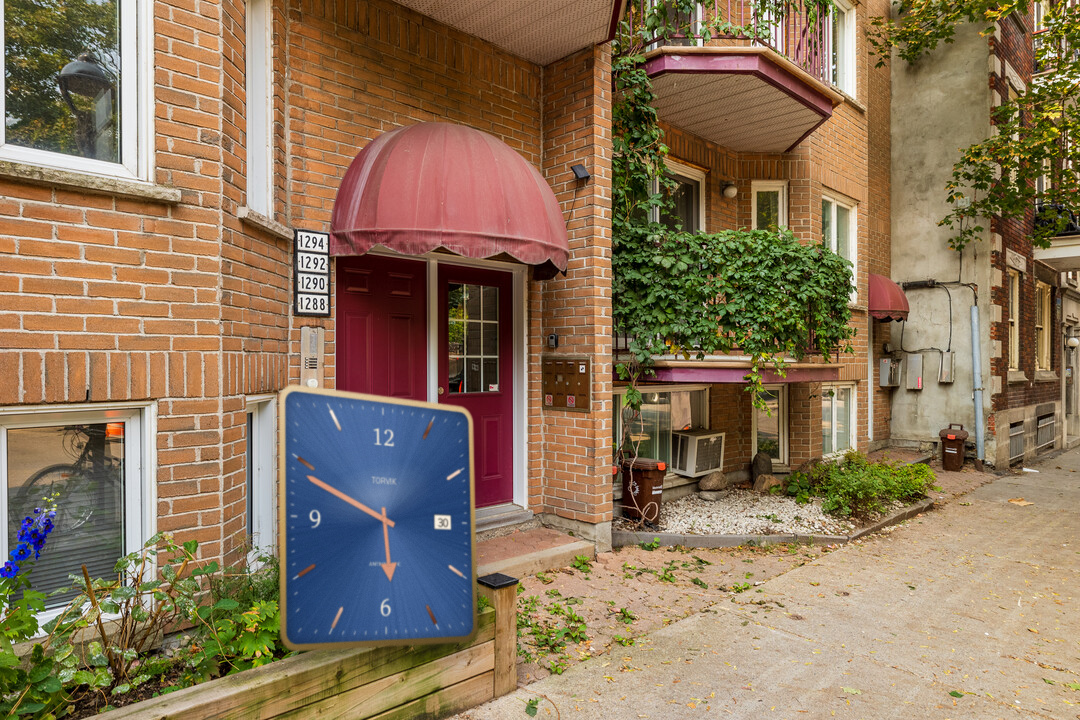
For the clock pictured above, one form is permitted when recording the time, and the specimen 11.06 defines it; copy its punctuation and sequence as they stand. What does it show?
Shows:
5.49
